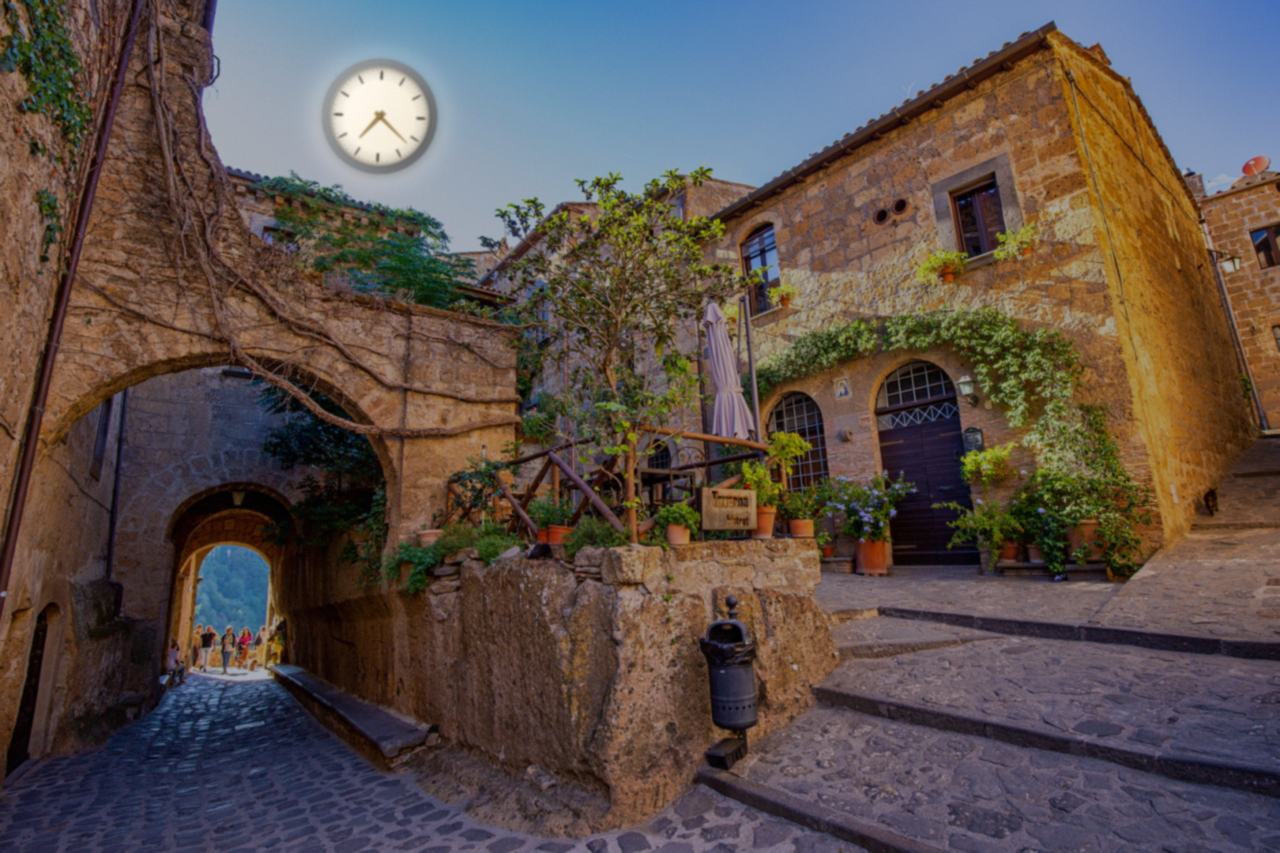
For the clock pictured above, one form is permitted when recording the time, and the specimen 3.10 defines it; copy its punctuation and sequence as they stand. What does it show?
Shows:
7.22
